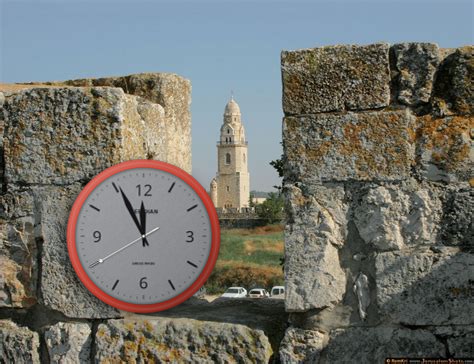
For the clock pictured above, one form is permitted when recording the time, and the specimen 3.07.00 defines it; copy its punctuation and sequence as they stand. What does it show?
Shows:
11.55.40
